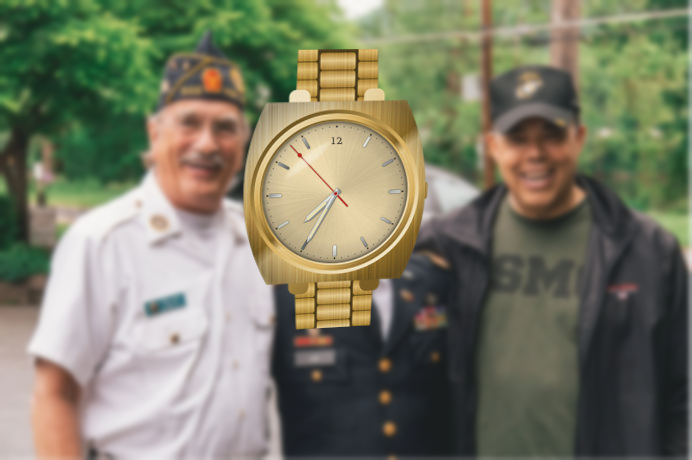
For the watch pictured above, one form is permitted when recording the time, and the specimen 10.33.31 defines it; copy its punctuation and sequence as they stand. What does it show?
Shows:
7.34.53
